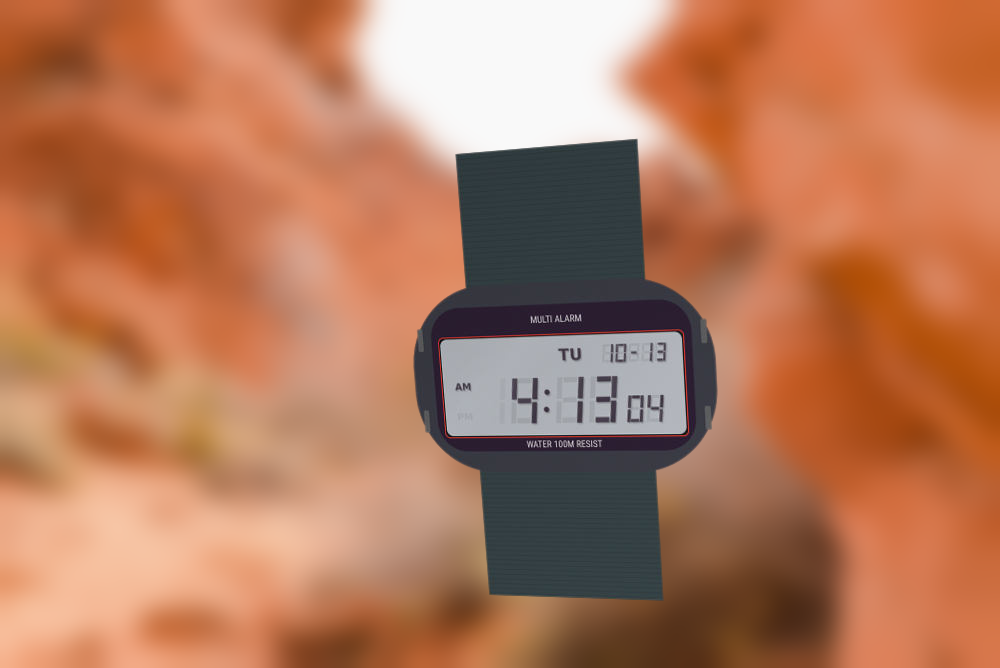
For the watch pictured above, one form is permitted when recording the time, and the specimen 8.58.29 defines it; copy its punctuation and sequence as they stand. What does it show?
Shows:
4.13.04
